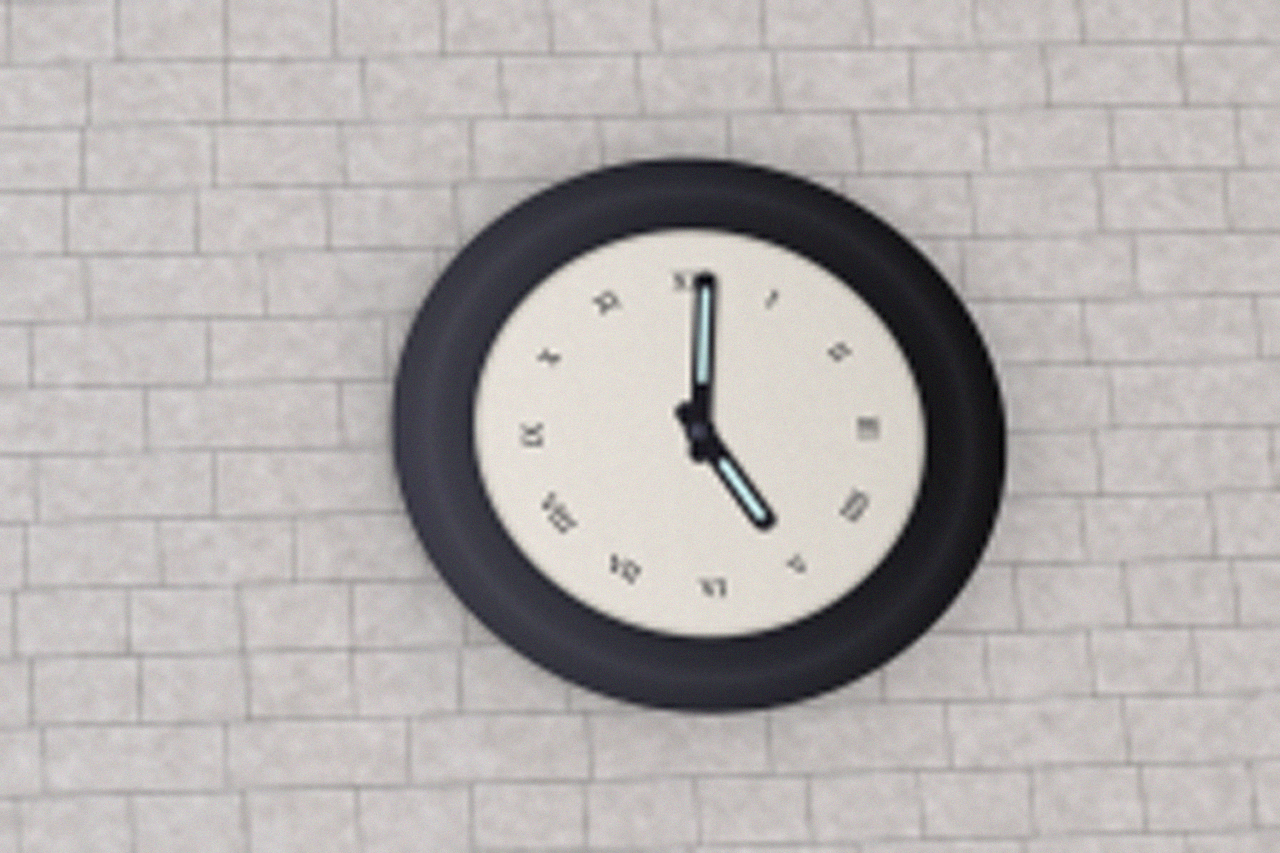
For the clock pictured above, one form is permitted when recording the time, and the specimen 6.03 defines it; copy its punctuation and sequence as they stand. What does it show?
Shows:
5.01
